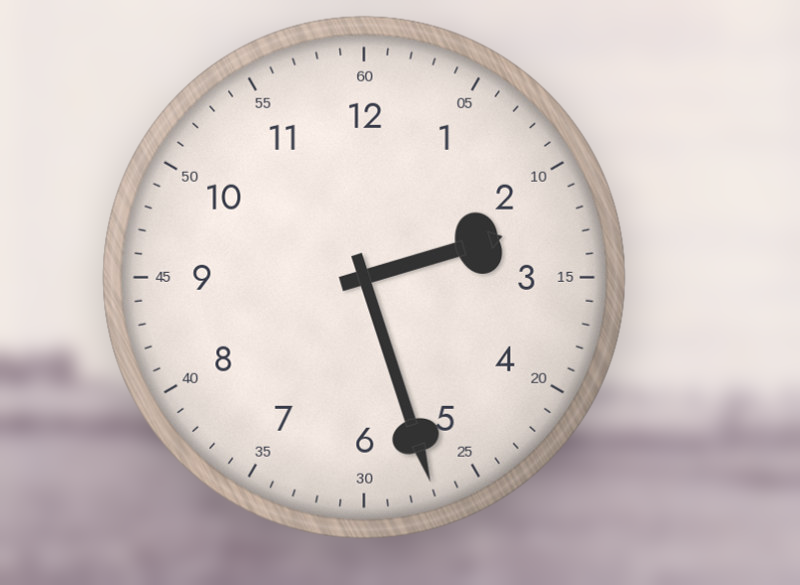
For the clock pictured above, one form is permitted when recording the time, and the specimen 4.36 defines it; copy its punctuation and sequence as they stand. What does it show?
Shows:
2.27
